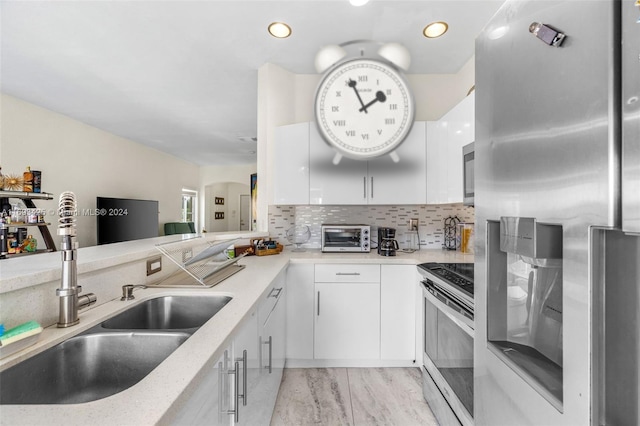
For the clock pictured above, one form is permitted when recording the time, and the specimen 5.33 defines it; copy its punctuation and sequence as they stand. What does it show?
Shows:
1.56
